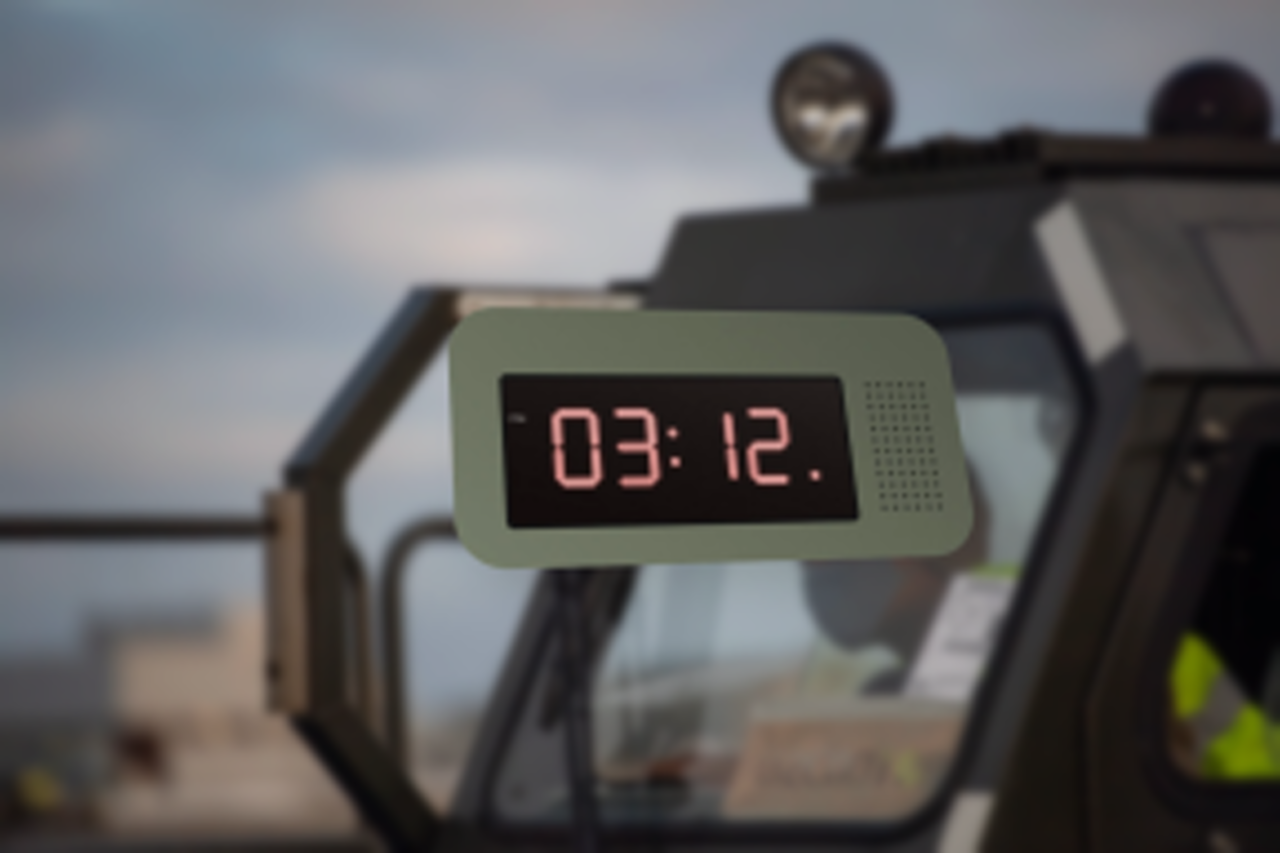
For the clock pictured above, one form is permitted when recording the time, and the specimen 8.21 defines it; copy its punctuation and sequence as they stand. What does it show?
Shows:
3.12
